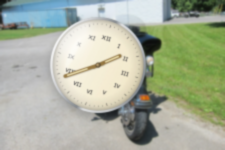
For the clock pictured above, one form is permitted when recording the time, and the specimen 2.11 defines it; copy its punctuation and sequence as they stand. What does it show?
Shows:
1.39
